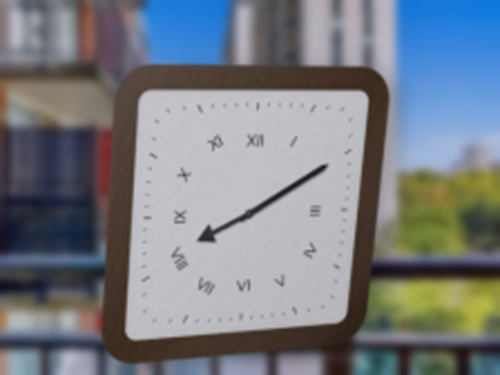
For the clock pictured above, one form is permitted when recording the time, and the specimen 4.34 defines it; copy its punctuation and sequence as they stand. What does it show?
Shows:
8.10
